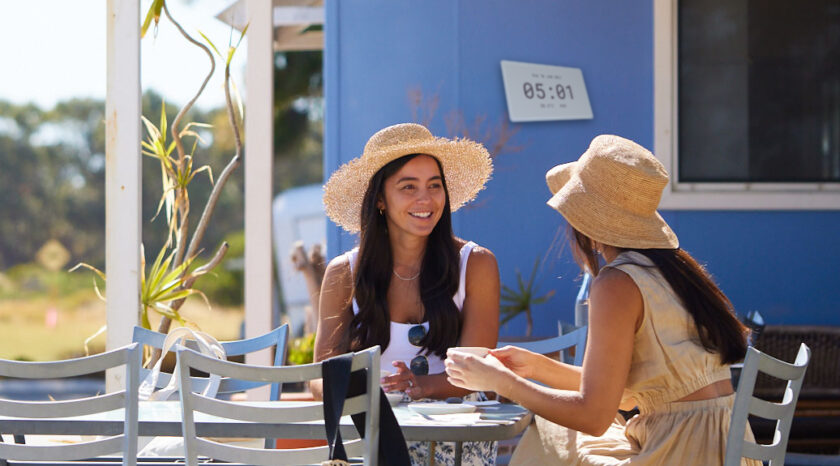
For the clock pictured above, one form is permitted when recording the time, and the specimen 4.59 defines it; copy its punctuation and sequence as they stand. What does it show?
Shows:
5.01
